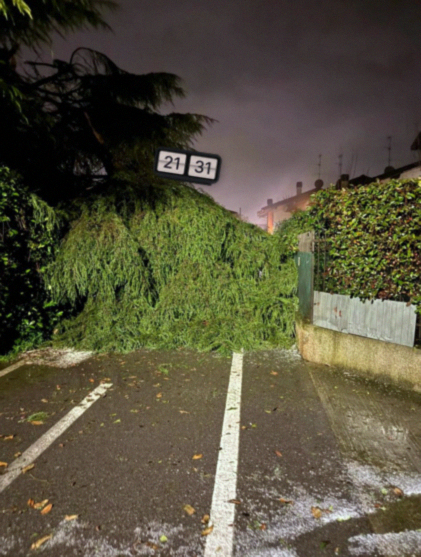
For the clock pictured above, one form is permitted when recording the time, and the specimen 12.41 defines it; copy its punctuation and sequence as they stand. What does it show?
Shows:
21.31
